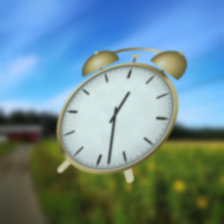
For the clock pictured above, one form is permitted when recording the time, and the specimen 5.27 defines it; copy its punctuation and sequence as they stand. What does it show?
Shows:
12.28
